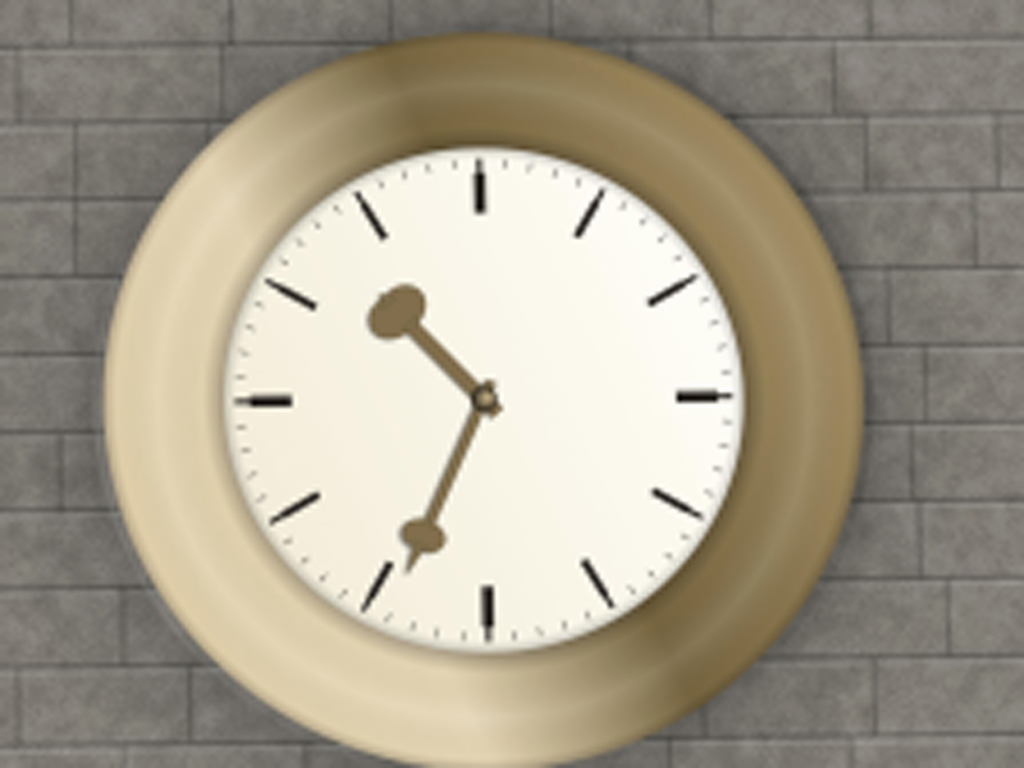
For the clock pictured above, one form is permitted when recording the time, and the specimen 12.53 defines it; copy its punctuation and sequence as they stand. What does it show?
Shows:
10.34
